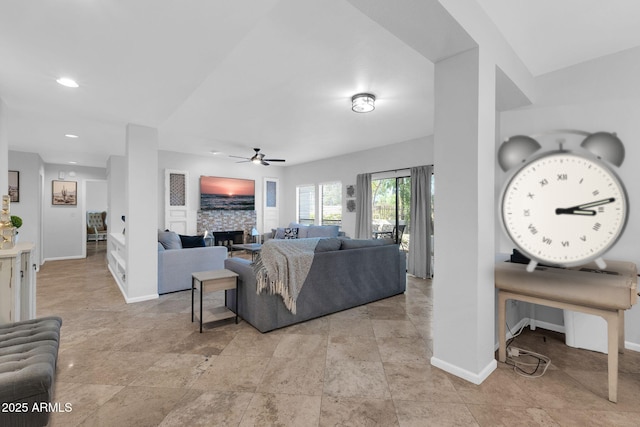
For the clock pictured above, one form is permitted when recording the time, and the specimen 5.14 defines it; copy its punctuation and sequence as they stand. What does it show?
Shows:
3.13
